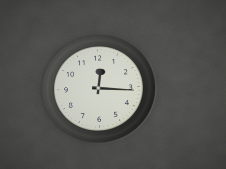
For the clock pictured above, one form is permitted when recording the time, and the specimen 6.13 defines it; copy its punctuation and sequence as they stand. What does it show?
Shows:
12.16
